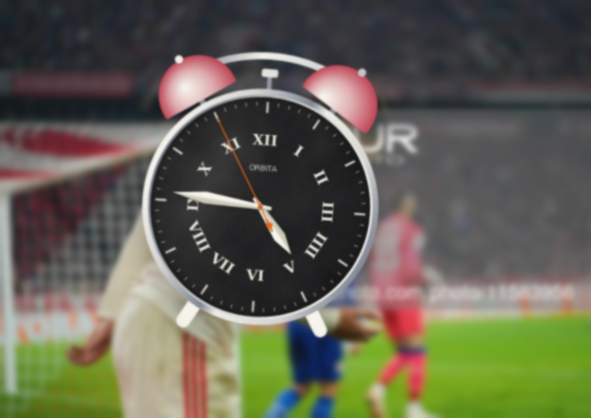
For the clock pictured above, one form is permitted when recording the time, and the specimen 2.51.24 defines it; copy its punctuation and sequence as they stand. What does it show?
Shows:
4.45.55
